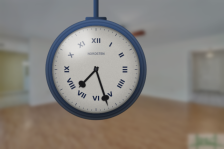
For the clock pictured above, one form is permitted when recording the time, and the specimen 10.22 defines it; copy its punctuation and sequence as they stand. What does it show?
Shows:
7.27
